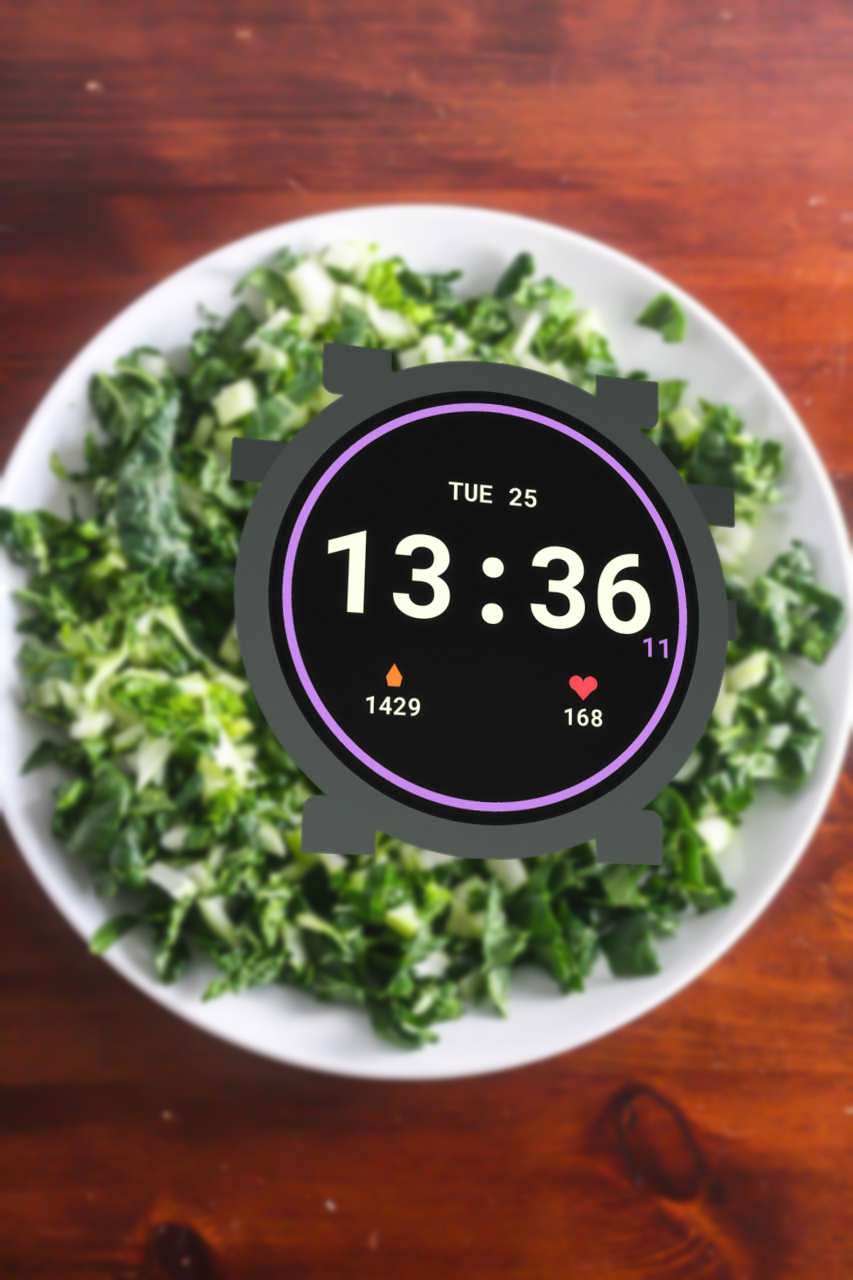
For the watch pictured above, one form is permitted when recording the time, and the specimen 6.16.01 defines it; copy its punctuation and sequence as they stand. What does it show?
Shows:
13.36.11
